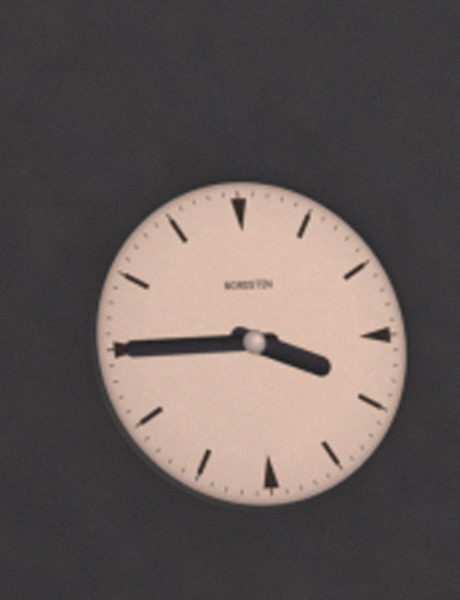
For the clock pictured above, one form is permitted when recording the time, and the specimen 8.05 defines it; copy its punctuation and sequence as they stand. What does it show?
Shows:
3.45
